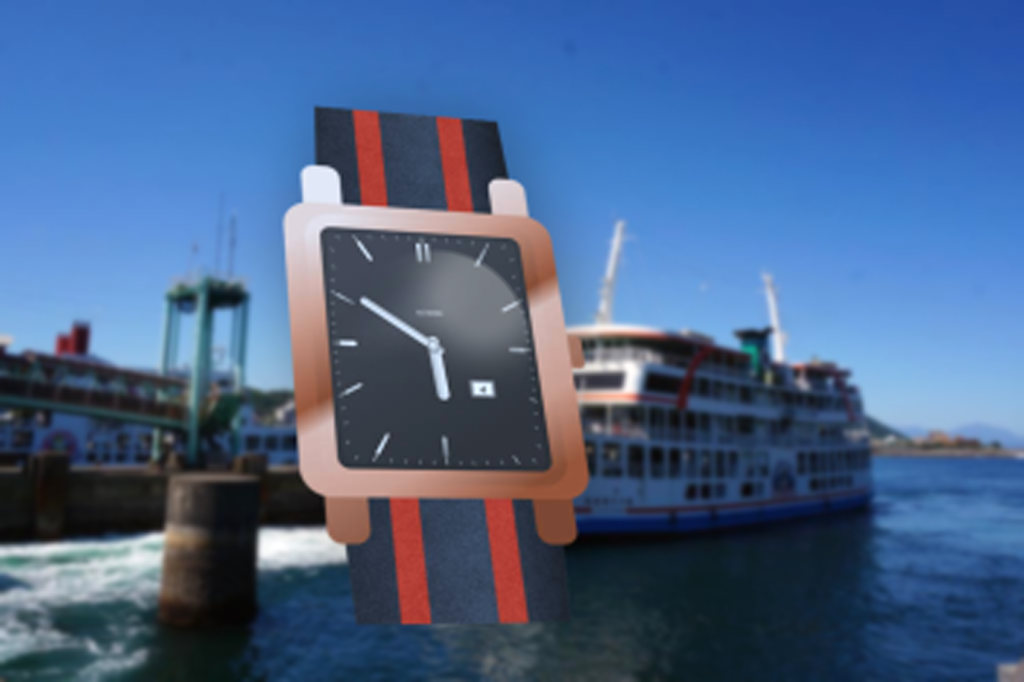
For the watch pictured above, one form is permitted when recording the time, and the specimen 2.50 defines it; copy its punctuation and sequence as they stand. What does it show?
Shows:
5.51
